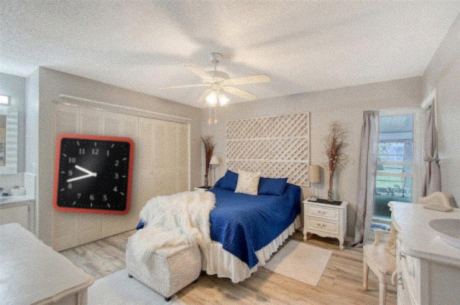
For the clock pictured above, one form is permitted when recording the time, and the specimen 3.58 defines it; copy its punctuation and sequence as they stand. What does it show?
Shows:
9.42
